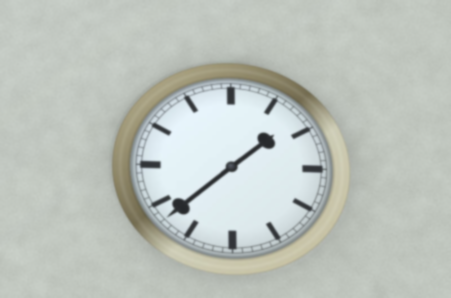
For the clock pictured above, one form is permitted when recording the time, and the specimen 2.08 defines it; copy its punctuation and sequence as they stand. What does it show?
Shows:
1.38
